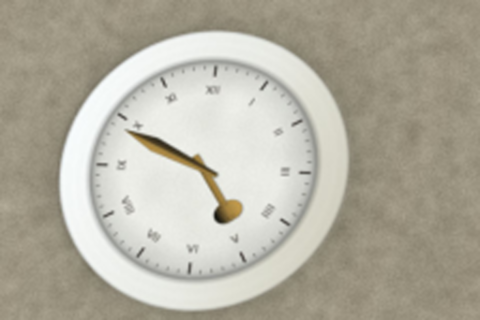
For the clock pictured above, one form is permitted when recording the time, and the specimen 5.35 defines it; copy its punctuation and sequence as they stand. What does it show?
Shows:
4.49
